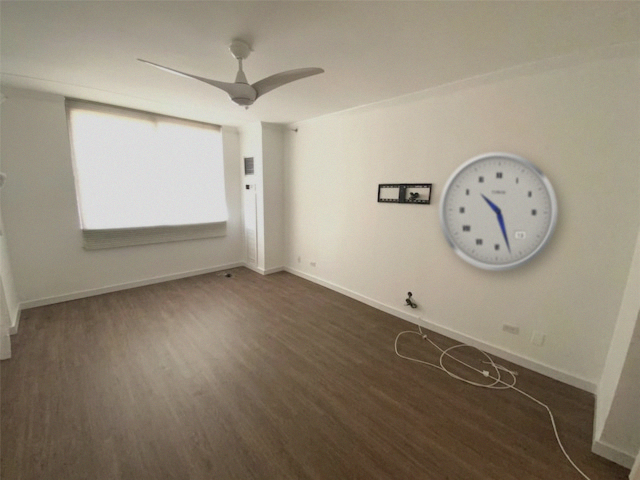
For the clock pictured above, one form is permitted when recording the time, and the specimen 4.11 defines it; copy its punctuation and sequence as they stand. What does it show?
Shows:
10.27
